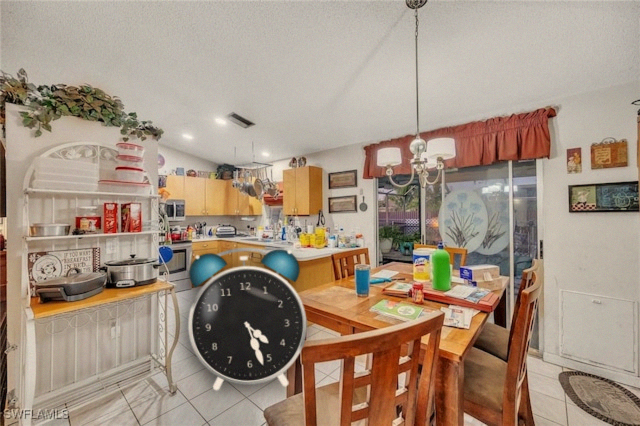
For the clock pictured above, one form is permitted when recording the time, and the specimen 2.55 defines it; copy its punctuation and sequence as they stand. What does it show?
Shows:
4.27
